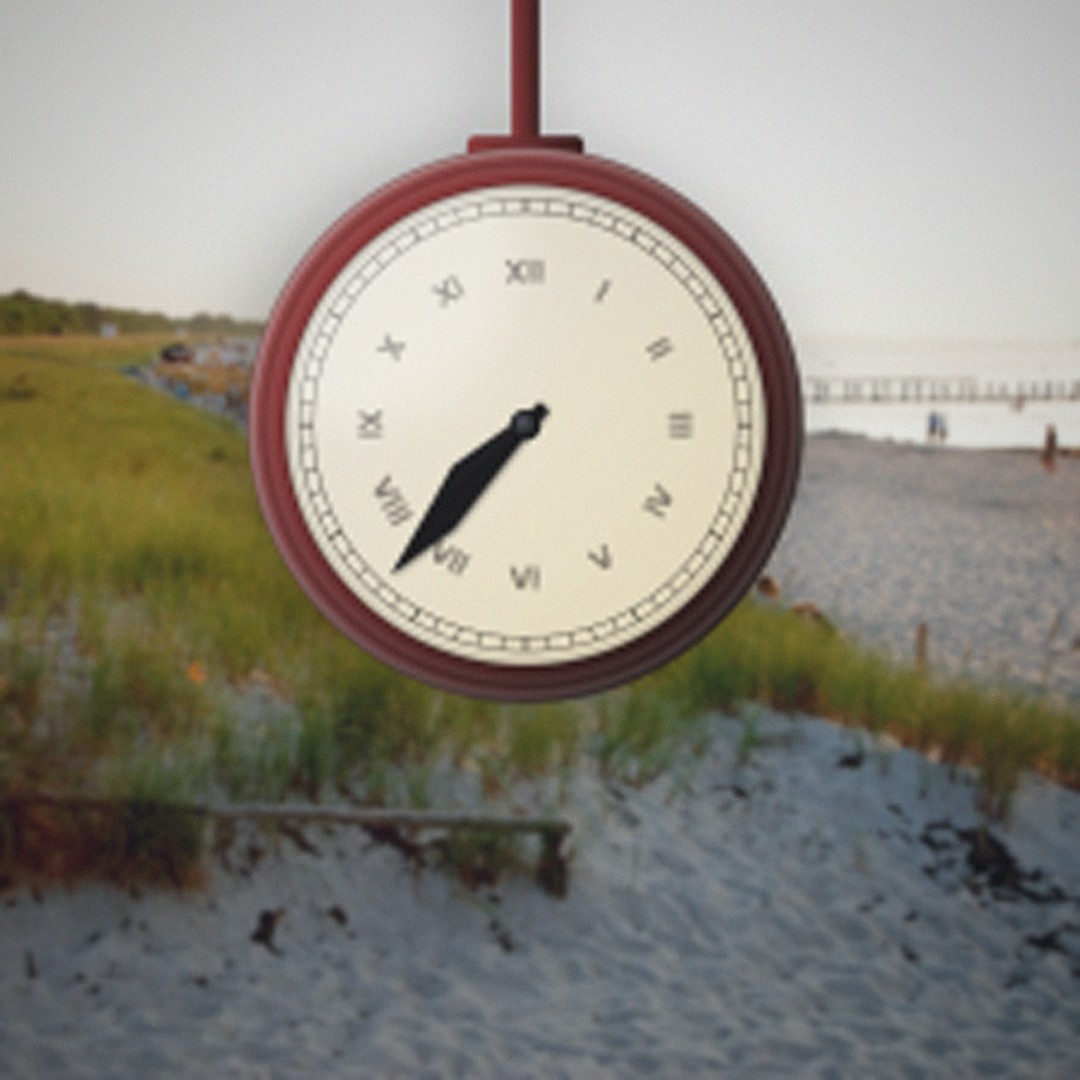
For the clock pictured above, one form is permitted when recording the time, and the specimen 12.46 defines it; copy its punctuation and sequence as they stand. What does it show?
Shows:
7.37
